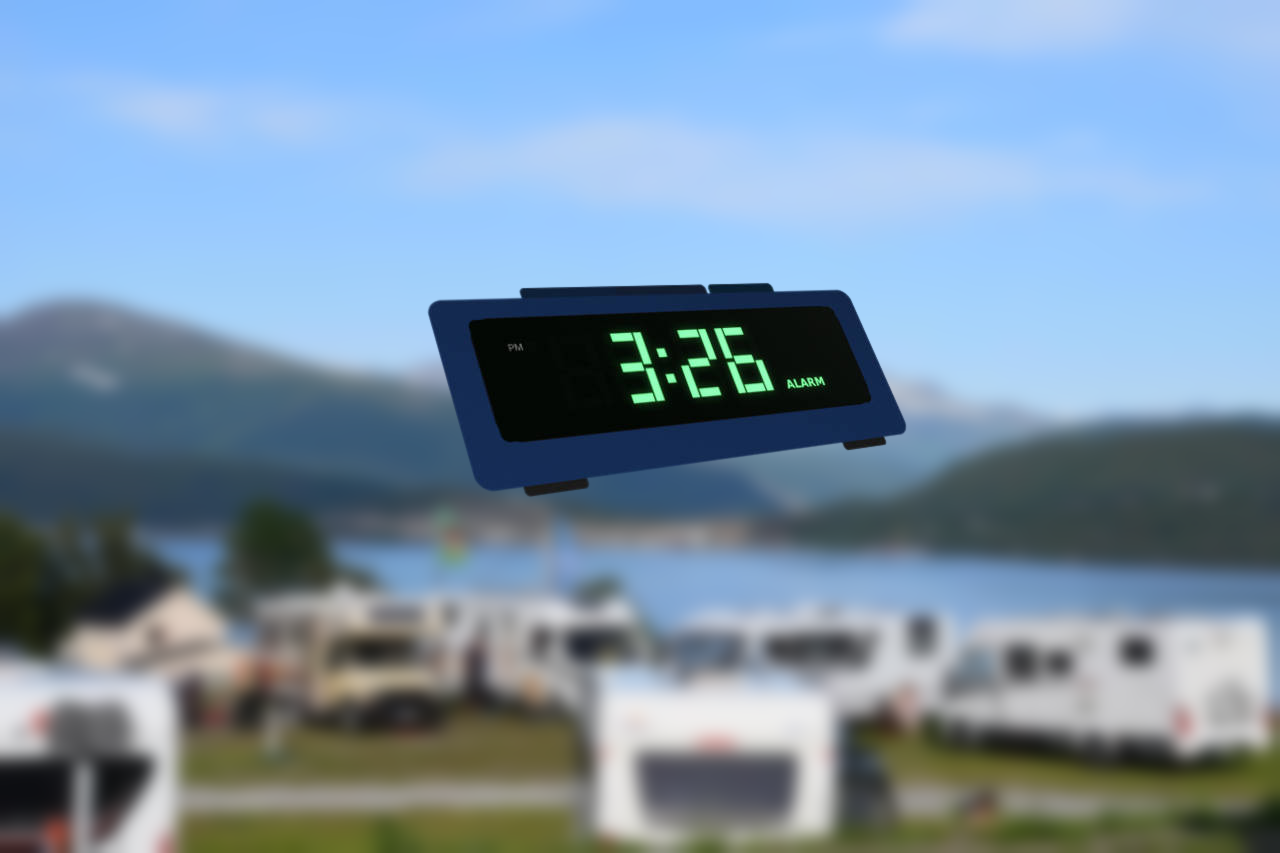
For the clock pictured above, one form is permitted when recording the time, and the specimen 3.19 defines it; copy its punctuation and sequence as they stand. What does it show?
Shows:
3.26
